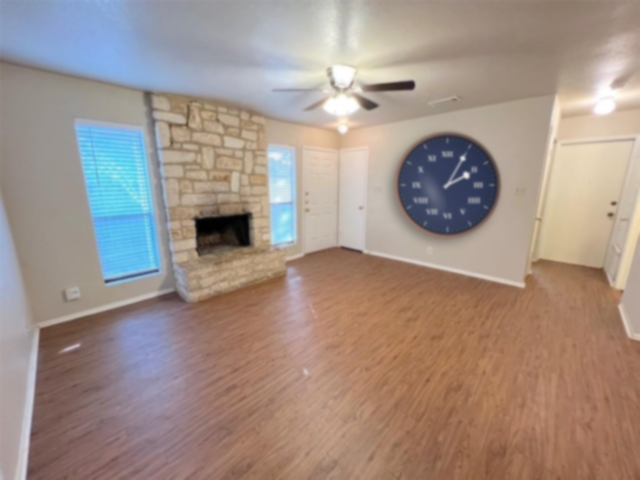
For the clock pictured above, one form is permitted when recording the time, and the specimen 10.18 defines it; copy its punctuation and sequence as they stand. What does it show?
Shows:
2.05
